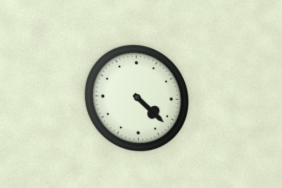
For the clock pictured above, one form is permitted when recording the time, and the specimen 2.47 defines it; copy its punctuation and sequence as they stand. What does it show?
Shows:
4.22
